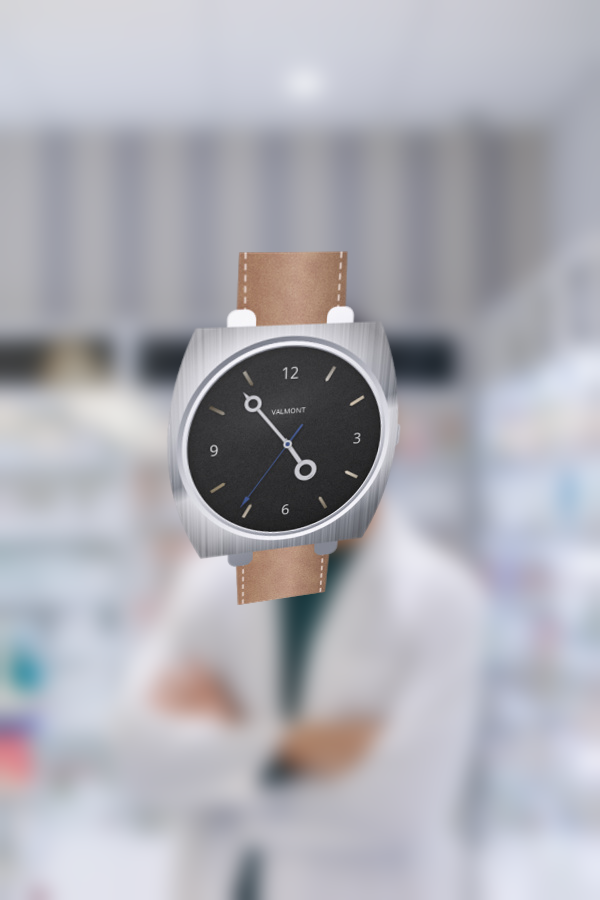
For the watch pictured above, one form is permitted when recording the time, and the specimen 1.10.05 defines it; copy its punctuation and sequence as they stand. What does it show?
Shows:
4.53.36
